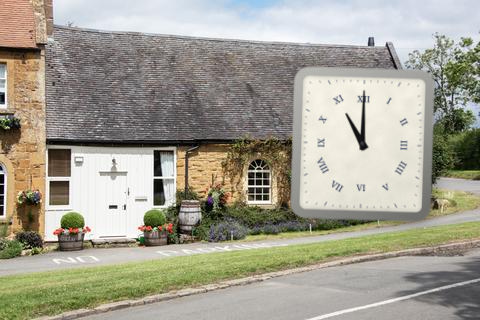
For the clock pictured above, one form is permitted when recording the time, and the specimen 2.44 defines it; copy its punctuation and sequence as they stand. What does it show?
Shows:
11.00
